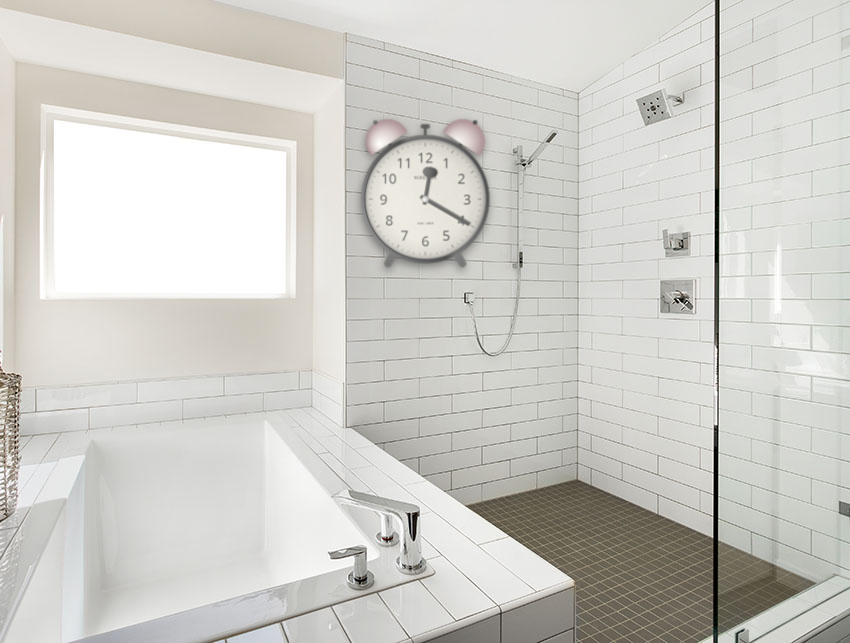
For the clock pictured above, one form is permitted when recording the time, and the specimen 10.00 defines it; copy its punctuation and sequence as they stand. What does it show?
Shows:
12.20
